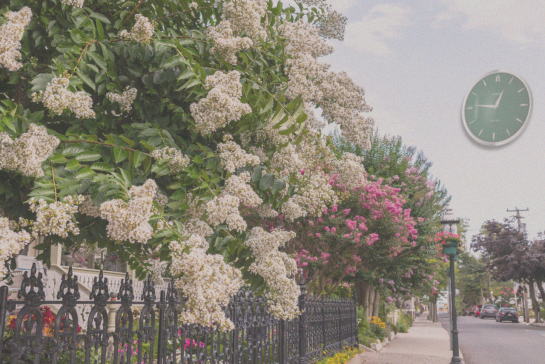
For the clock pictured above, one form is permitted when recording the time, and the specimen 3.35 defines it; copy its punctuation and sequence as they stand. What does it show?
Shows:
12.46
